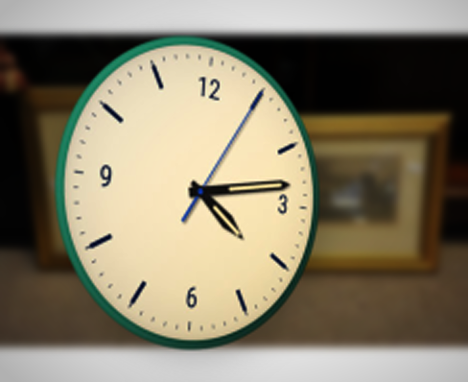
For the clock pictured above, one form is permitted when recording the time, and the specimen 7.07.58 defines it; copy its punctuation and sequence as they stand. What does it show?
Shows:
4.13.05
